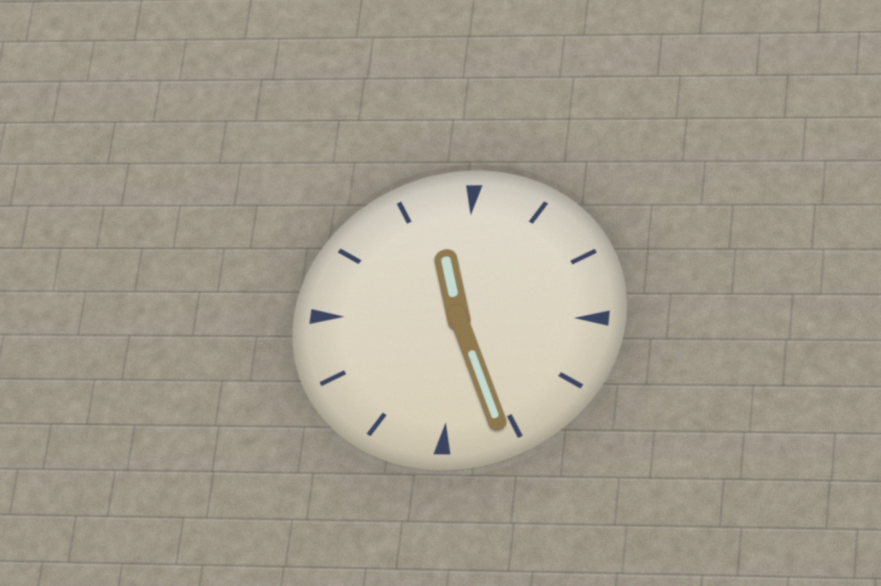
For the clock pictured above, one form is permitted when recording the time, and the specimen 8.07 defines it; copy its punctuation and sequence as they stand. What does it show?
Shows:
11.26
